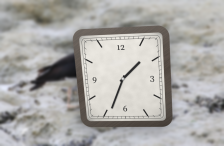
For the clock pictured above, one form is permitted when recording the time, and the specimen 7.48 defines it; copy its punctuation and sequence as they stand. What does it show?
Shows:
1.34
